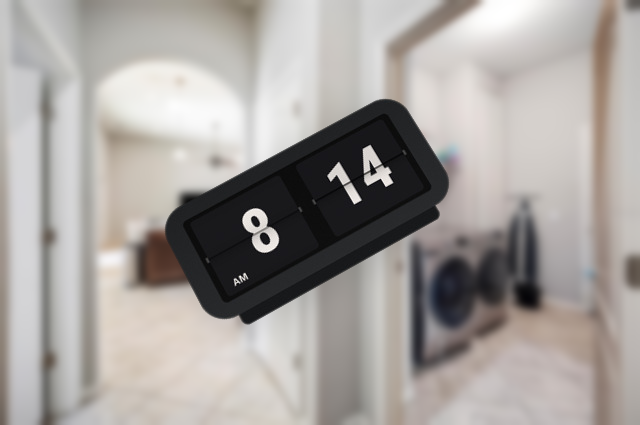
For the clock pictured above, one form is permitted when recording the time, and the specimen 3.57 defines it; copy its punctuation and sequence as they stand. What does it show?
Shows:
8.14
